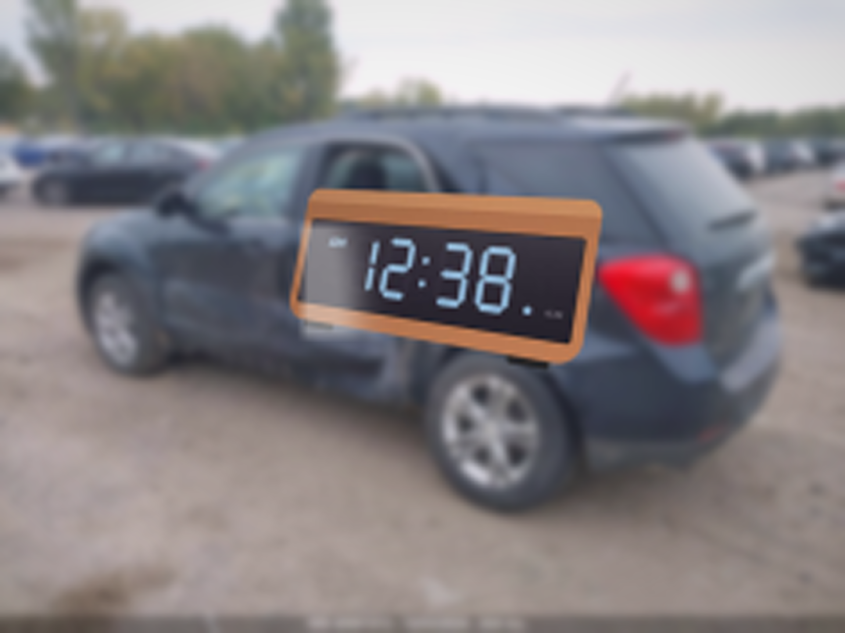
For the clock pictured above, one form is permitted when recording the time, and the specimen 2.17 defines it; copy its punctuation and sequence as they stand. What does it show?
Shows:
12.38
